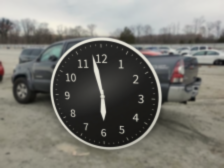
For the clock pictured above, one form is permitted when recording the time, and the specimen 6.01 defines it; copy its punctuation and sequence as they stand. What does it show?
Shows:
5.58
